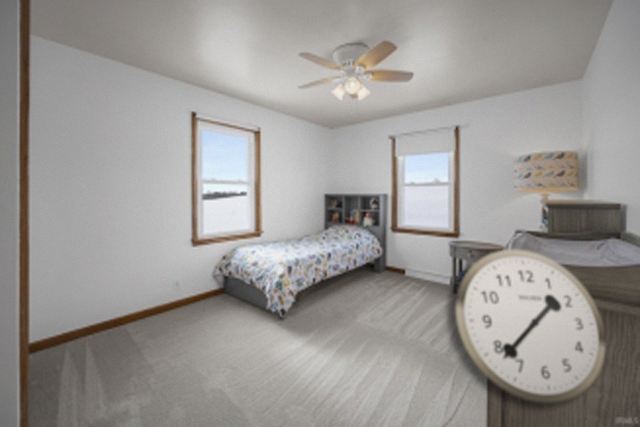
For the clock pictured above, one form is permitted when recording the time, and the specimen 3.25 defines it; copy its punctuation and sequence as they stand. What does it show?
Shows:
1.38
